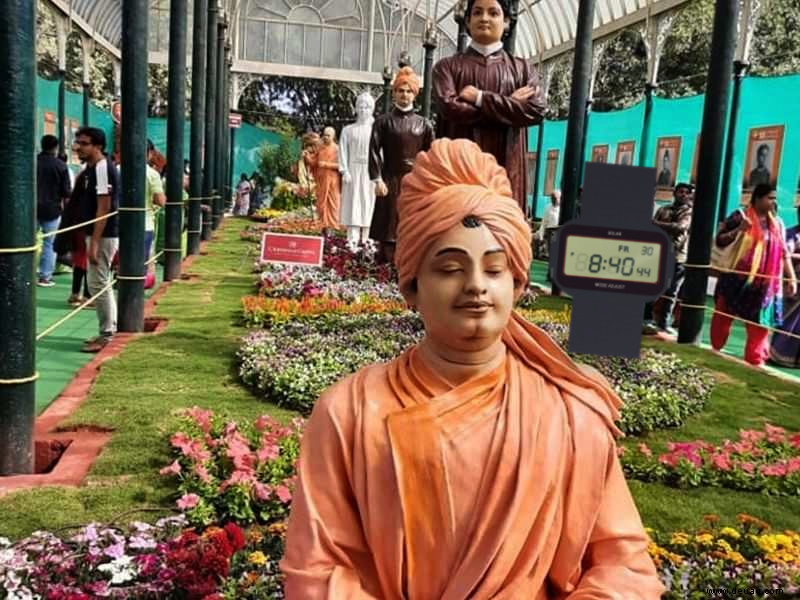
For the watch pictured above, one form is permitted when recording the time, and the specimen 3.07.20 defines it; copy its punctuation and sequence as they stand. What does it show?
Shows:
8.40.44
